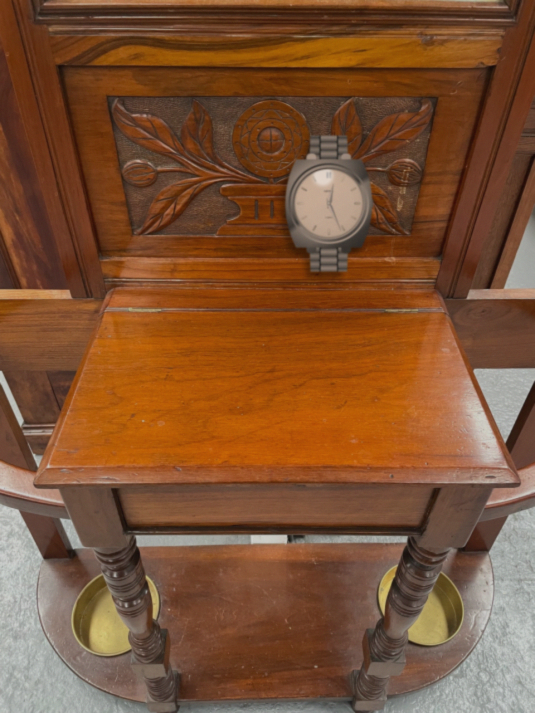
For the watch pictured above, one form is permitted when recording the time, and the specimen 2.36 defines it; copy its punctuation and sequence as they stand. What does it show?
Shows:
12.26
